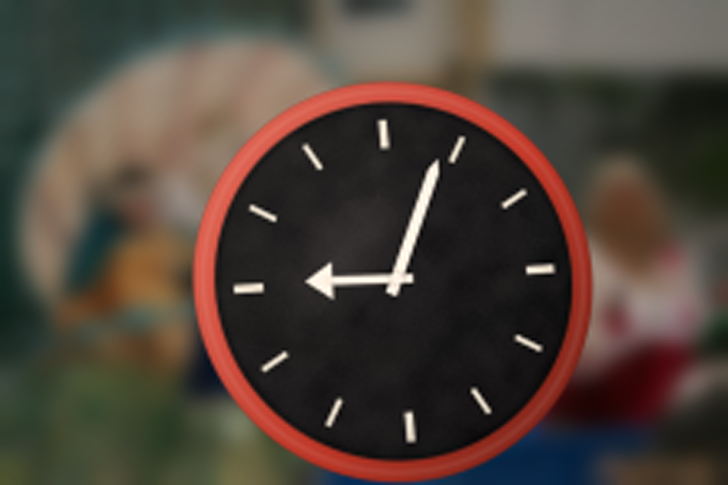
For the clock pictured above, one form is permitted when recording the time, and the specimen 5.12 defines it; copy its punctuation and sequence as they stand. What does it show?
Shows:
9.04
